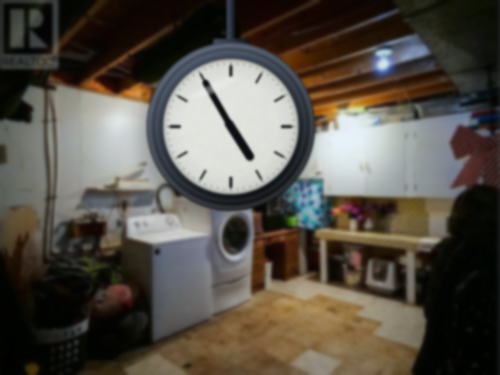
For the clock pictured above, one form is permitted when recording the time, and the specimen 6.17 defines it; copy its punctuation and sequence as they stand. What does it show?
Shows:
4.55
